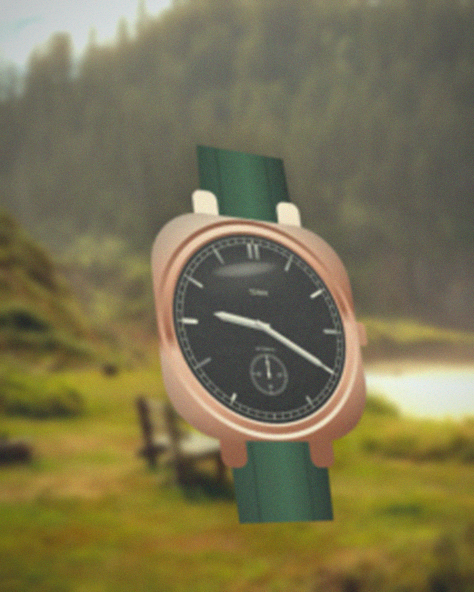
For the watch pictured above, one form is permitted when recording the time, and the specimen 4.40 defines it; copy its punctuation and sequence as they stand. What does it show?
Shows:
9.20
